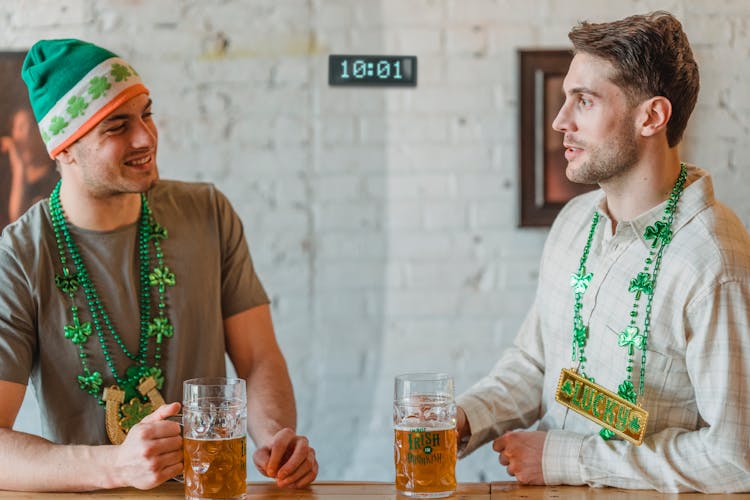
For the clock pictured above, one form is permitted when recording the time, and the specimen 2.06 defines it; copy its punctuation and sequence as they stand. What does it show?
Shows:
10.01
